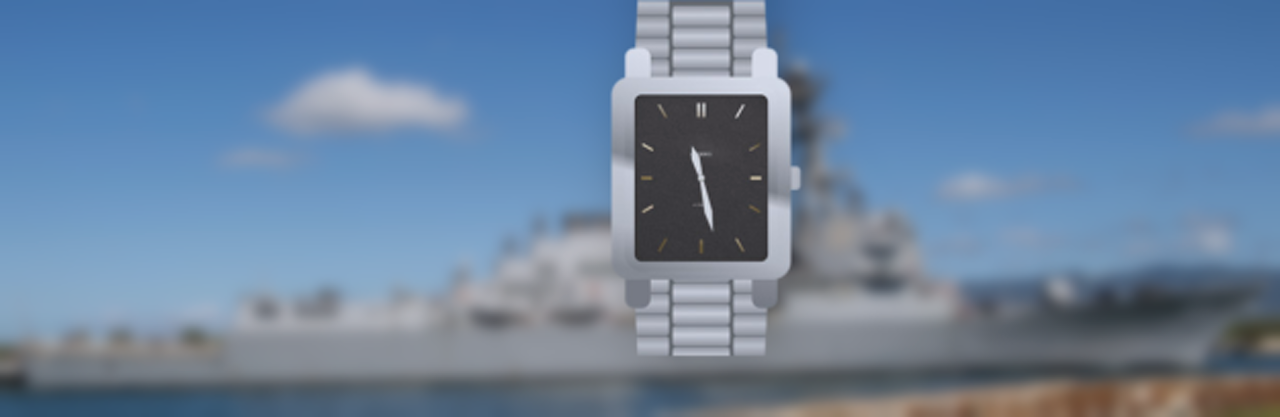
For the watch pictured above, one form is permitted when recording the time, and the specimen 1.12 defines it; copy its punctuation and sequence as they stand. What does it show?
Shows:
11.28
